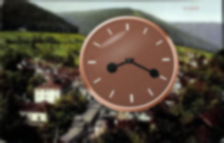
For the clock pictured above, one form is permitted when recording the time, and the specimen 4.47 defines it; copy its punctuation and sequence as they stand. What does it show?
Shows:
8.20
